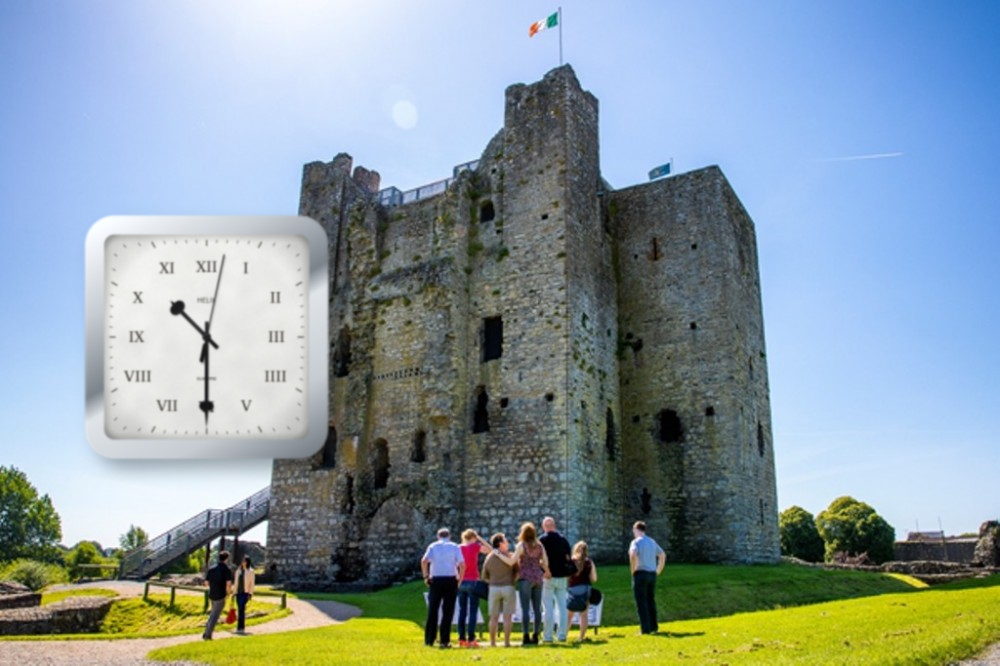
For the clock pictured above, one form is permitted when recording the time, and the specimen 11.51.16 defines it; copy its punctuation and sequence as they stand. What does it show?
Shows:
10.30.02
